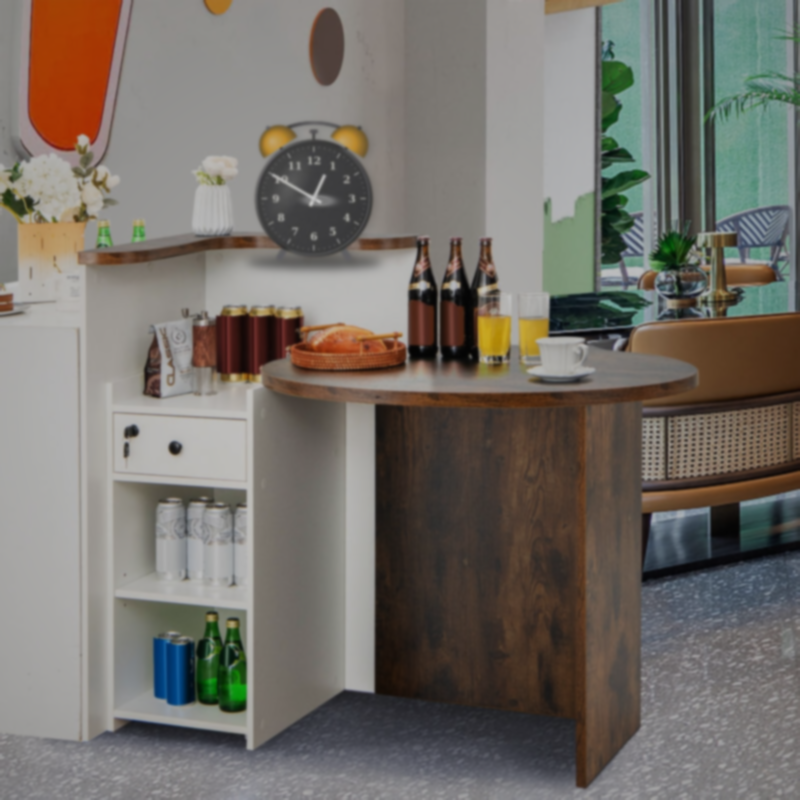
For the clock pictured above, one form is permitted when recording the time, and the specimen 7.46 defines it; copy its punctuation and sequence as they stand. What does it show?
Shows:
12.50
